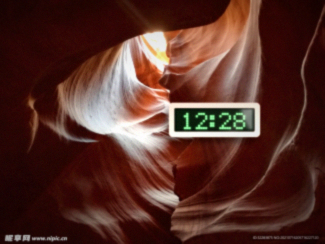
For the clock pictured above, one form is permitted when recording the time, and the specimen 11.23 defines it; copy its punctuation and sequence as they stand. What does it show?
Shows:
12.28
